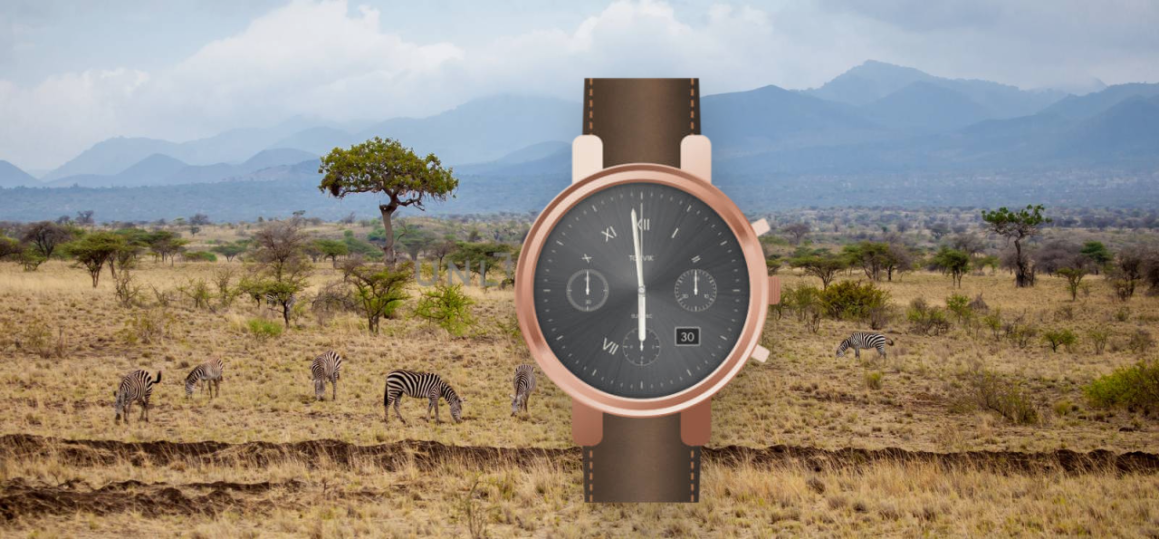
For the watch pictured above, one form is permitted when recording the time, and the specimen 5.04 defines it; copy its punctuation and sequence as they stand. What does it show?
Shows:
5.59
